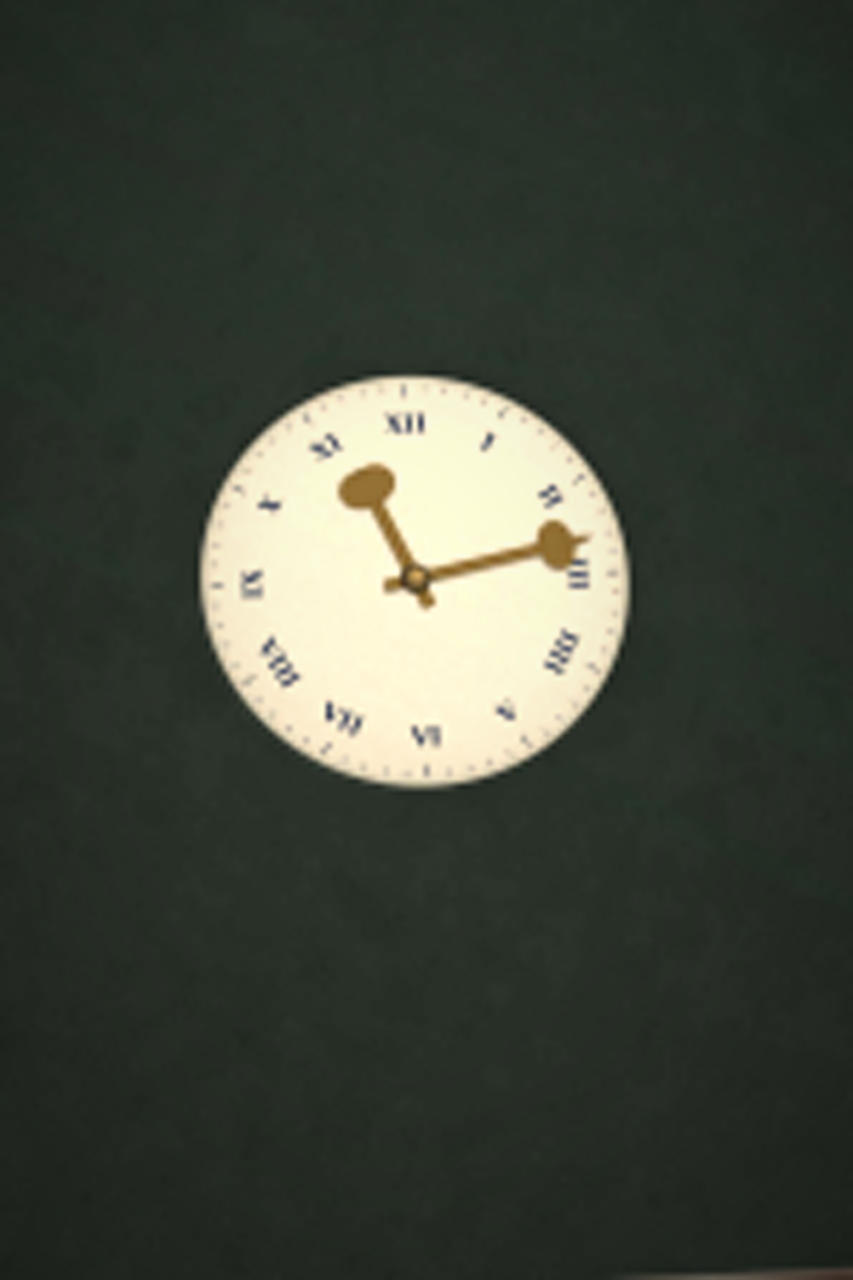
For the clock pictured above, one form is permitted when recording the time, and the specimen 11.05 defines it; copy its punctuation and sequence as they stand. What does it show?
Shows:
11.13
